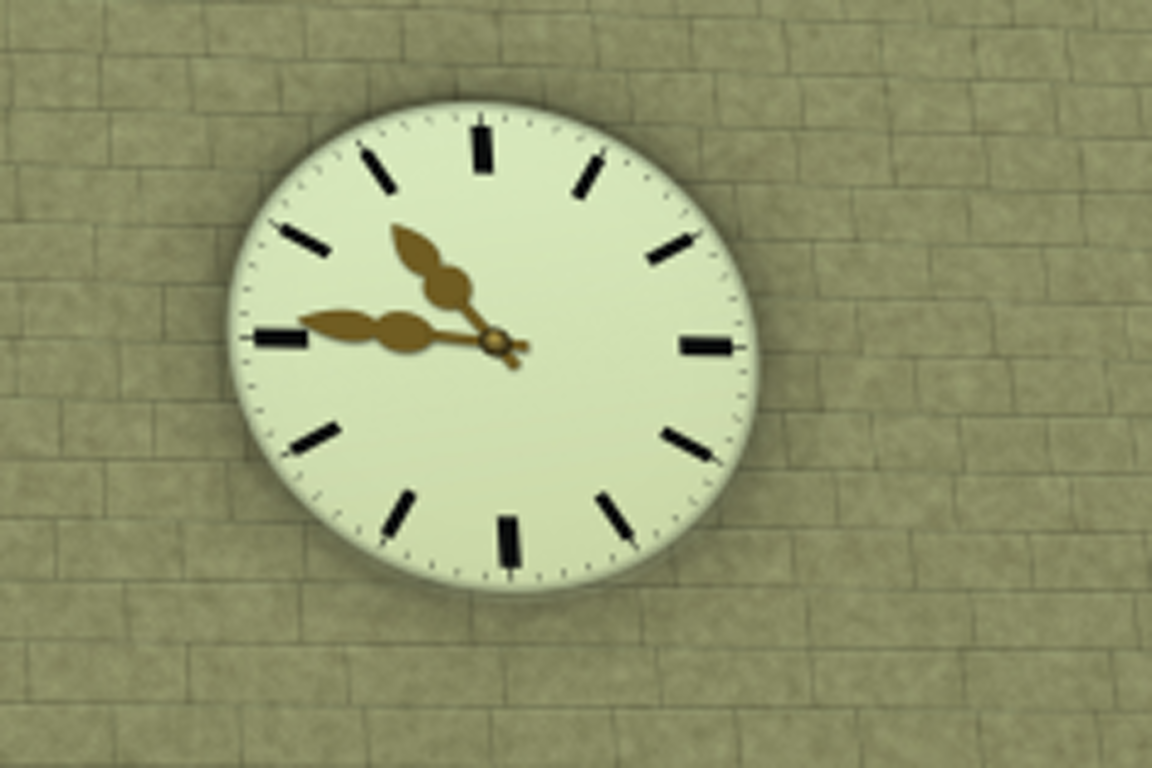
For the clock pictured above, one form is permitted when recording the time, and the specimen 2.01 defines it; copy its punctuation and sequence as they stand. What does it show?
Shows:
10.46
